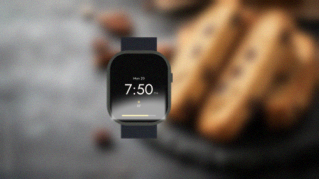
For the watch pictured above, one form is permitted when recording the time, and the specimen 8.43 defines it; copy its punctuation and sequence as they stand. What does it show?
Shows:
7.50
